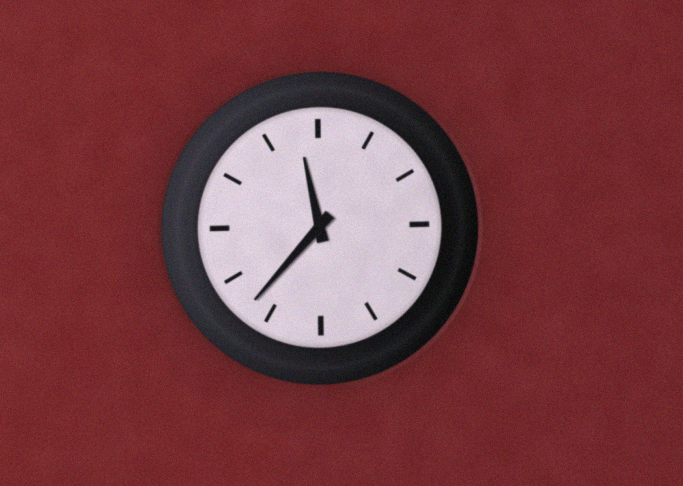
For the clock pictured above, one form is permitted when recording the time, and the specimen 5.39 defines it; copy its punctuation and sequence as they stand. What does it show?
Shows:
11.37
